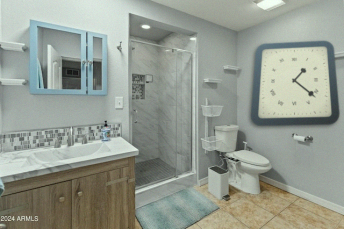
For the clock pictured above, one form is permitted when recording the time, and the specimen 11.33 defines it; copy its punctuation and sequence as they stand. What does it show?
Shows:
1.22
